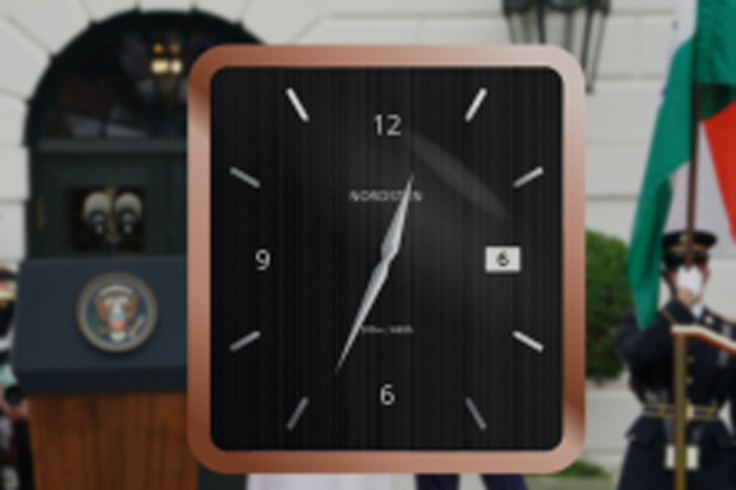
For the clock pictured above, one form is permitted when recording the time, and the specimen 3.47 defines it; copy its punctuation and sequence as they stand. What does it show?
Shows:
12.34
